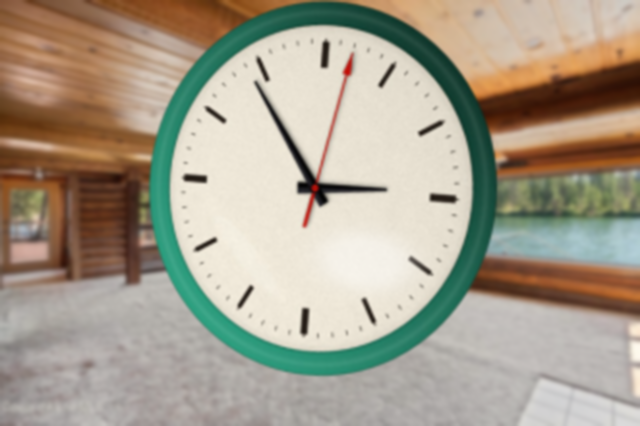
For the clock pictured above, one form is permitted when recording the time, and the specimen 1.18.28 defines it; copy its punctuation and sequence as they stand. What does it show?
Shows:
2.54.02
